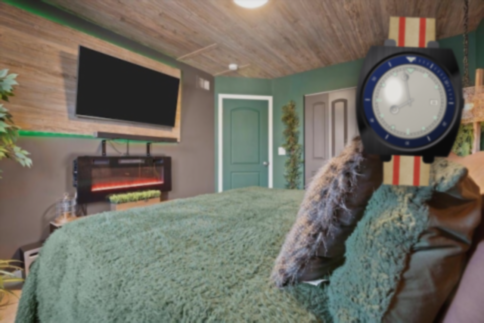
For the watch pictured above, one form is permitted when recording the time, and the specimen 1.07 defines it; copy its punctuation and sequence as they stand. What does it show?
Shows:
7.58
